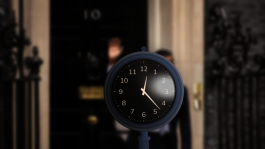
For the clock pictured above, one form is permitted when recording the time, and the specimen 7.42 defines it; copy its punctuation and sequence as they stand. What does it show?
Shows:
12.23
